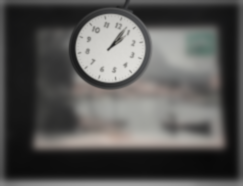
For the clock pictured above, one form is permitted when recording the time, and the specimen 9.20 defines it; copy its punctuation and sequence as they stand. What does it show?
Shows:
1.03
